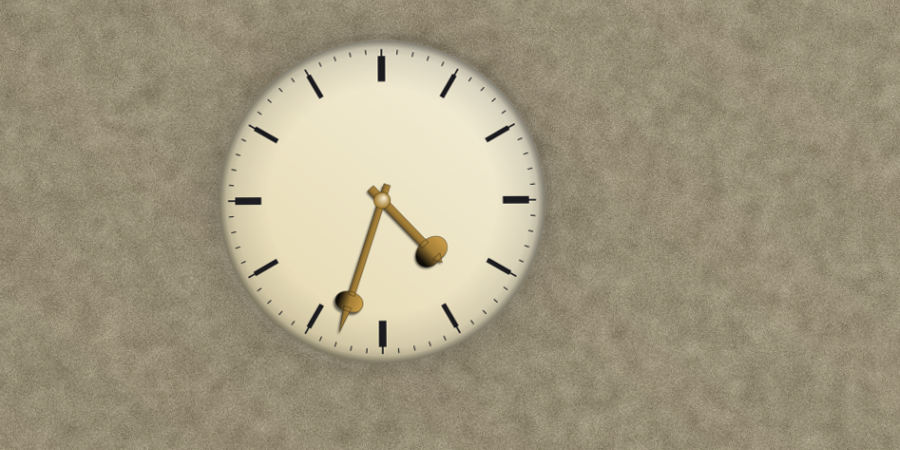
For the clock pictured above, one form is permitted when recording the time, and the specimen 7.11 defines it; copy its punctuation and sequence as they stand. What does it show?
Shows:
4.33
